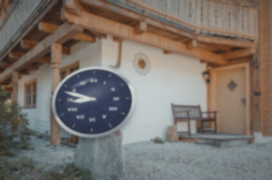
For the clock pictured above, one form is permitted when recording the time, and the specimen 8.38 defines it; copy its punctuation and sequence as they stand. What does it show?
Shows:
8.48
